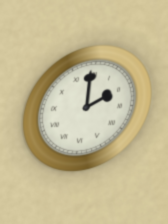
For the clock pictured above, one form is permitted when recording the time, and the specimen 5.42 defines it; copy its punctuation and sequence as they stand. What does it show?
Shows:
1.59
